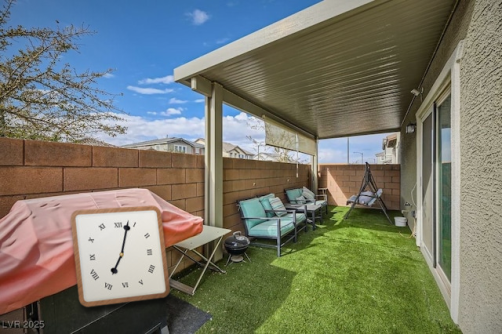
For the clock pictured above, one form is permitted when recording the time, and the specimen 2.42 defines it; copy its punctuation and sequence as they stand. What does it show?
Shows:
7.03
